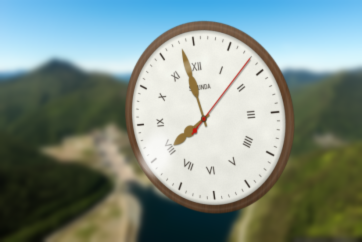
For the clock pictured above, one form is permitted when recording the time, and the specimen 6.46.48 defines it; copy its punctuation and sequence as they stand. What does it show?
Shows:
7.58.08
